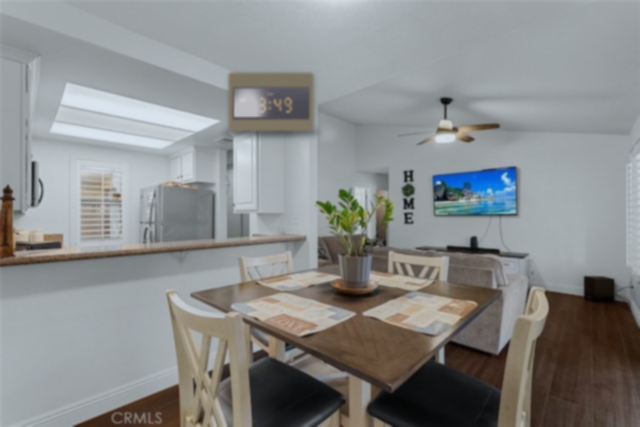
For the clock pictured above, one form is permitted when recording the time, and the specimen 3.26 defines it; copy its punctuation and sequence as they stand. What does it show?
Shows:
3.49
